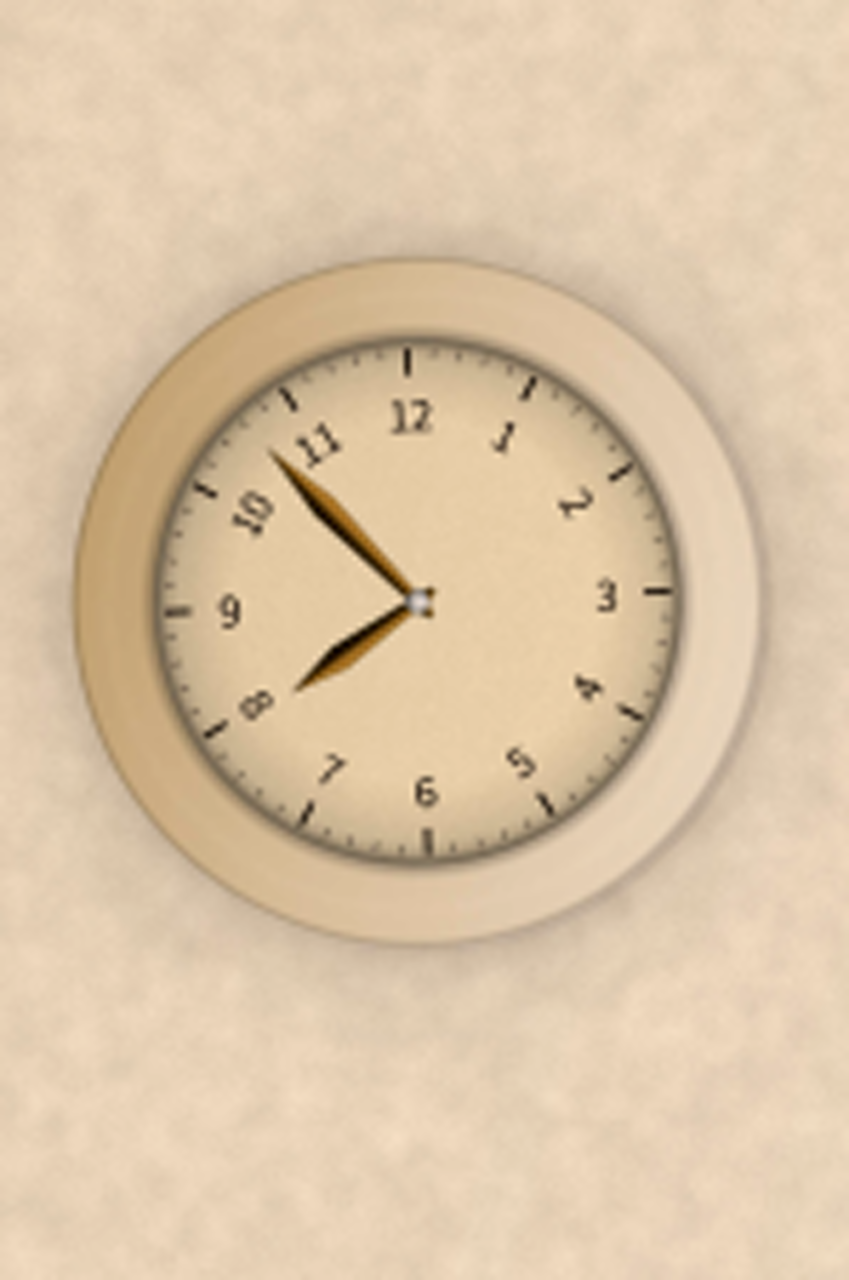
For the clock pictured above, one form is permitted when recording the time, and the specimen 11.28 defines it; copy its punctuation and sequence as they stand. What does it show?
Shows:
7.53
